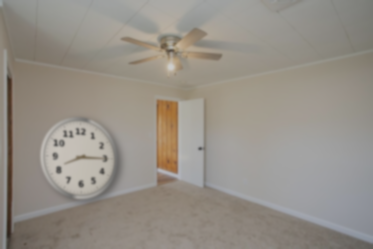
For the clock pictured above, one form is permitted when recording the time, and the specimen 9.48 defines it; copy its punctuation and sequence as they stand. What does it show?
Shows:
8.15
